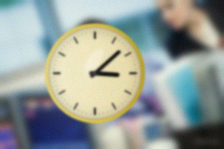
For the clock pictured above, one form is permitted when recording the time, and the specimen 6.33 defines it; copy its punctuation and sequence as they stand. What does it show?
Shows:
3.08
